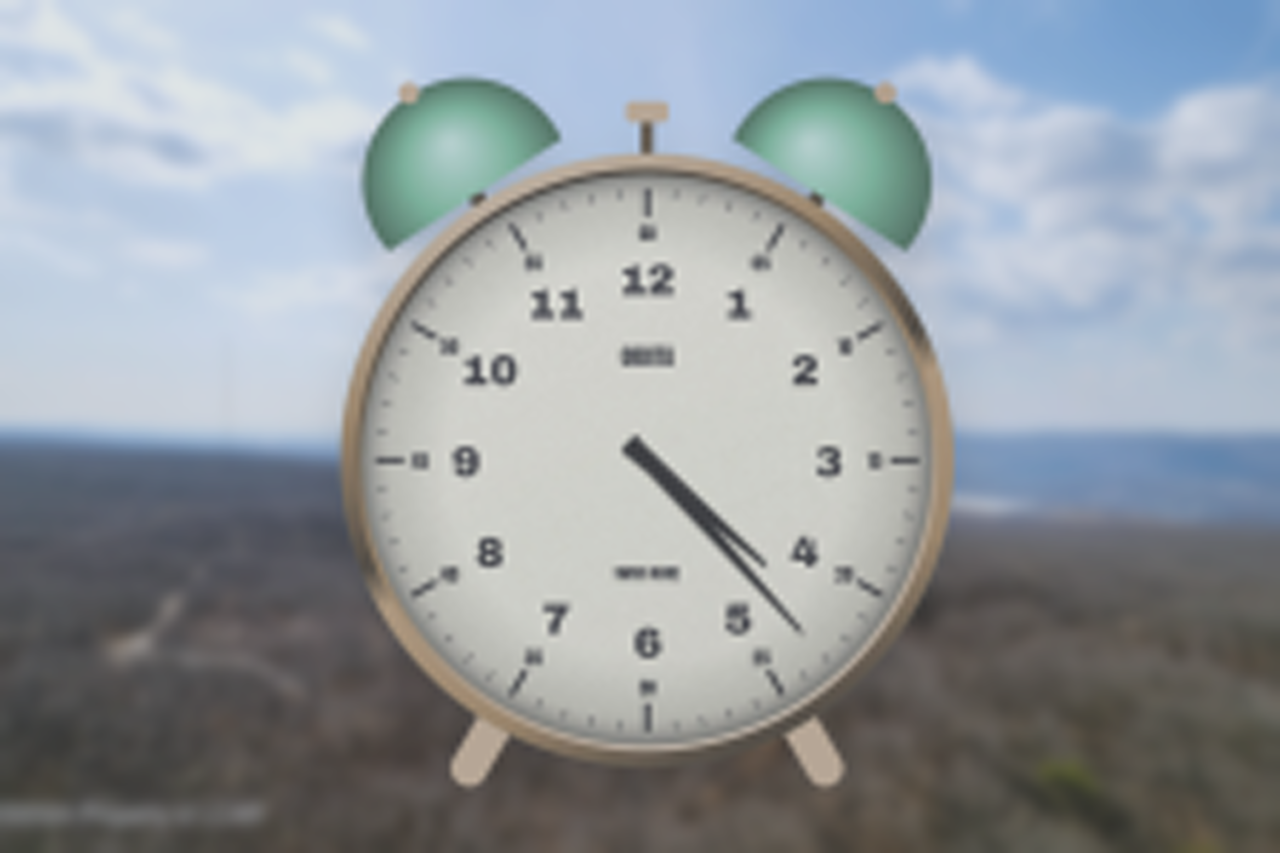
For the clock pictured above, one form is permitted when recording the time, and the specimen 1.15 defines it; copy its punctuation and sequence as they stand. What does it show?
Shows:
4.23
